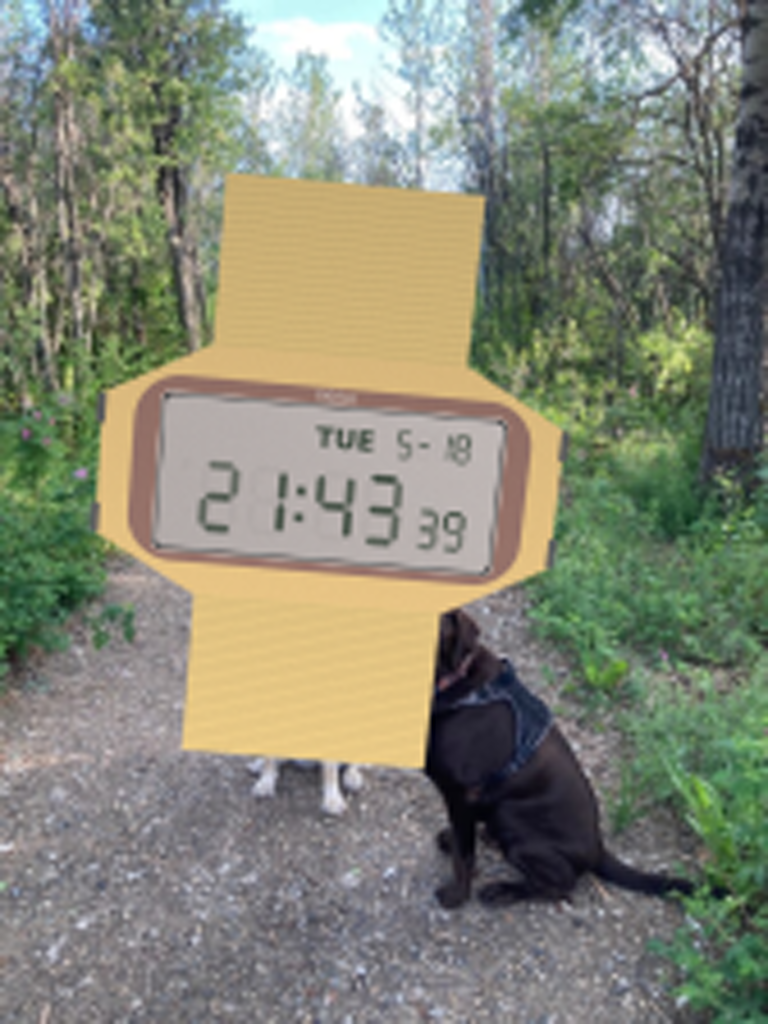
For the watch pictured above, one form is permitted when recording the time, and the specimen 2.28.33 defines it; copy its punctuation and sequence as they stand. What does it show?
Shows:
21.43.39
